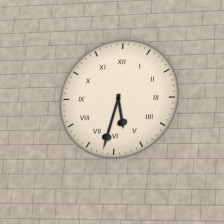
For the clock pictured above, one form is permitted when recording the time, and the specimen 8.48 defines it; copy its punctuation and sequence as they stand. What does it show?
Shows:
5.32
